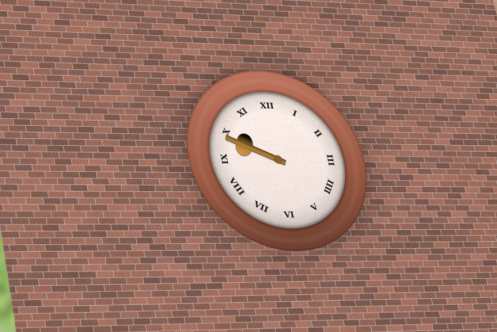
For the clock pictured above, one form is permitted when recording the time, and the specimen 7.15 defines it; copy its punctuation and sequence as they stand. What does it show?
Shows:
9.49
